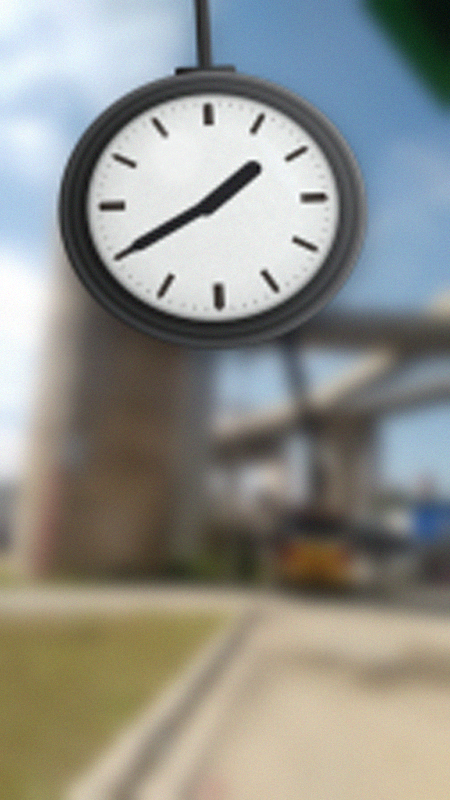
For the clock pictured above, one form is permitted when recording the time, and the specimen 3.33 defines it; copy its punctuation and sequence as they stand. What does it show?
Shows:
1.40
